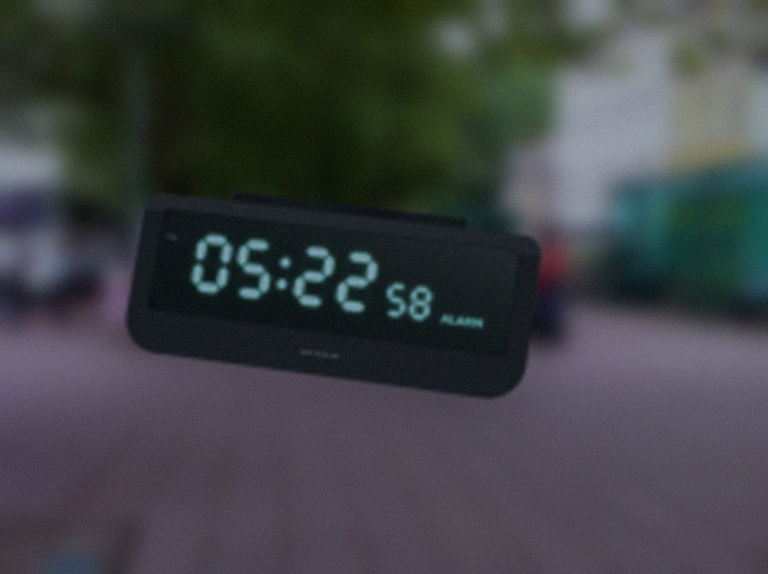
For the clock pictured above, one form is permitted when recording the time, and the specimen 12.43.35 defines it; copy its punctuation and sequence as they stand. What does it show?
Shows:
5.22.58
